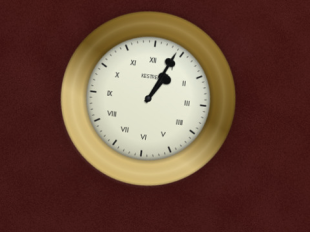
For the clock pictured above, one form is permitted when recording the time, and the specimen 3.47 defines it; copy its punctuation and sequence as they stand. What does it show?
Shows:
1.04
